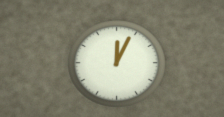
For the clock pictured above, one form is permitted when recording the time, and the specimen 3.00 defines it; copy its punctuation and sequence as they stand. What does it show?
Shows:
12.04
